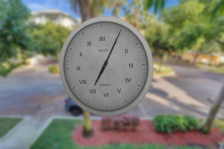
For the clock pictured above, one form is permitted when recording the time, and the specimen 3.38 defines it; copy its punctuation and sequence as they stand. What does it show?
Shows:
7.05
